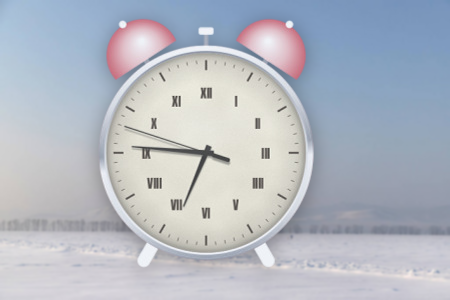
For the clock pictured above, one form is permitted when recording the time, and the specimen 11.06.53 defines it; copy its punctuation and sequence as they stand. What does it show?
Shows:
6.45.48
